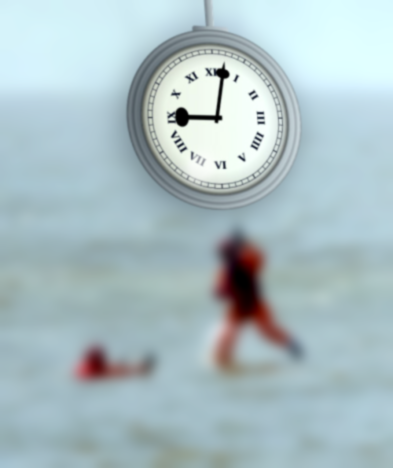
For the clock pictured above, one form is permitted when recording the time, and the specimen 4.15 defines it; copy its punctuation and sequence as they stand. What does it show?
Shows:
9.02
